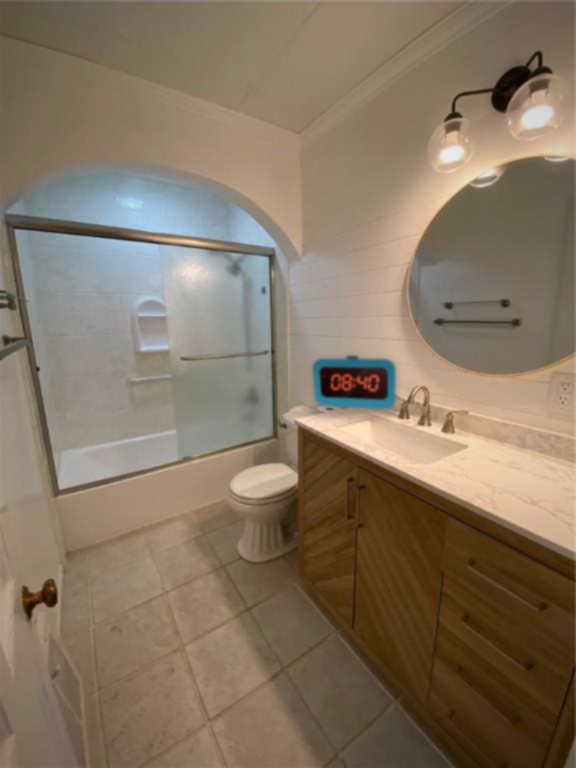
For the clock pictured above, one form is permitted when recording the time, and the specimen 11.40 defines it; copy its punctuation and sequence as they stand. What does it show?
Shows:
8.40
